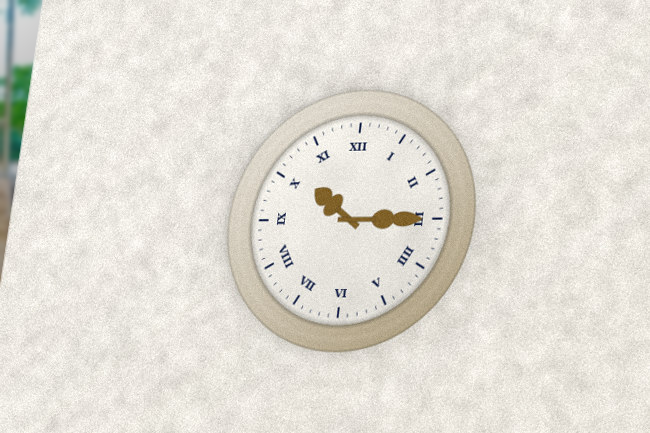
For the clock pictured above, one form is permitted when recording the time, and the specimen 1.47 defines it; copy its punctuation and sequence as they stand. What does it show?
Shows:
10.15
